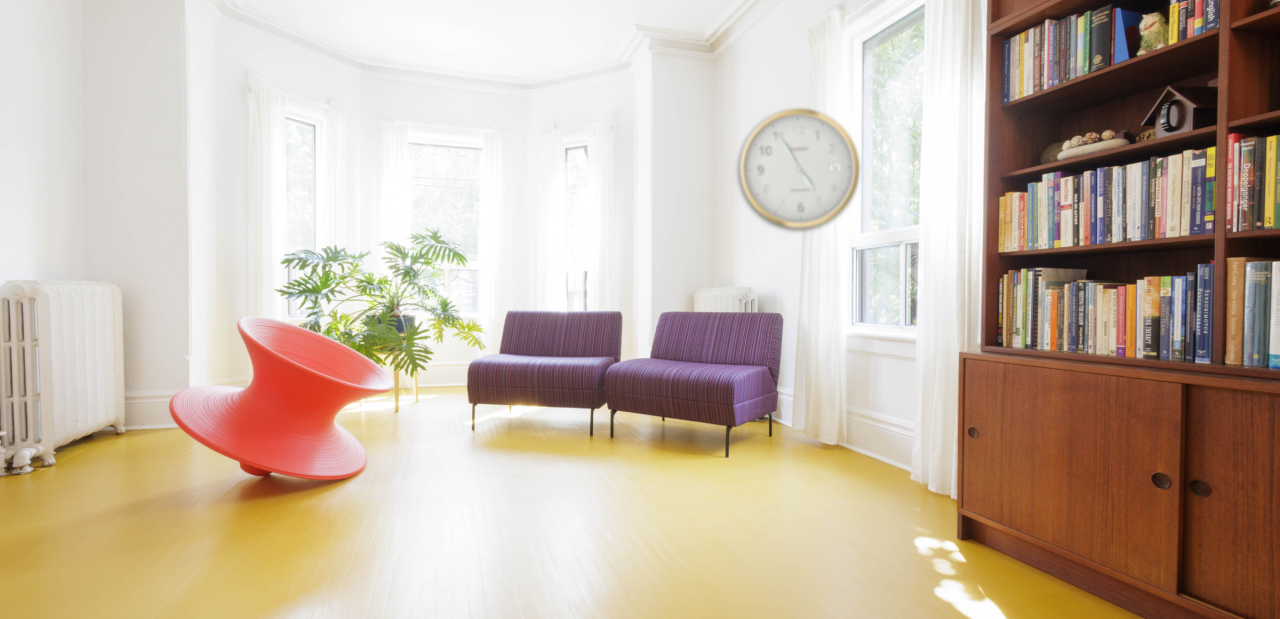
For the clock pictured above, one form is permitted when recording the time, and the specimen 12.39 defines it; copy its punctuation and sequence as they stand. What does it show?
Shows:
4.55
